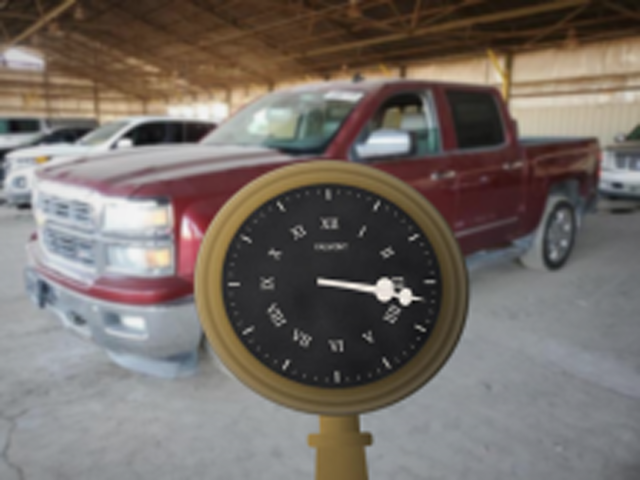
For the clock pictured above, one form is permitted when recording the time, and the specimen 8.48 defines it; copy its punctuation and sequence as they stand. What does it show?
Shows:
3.17
